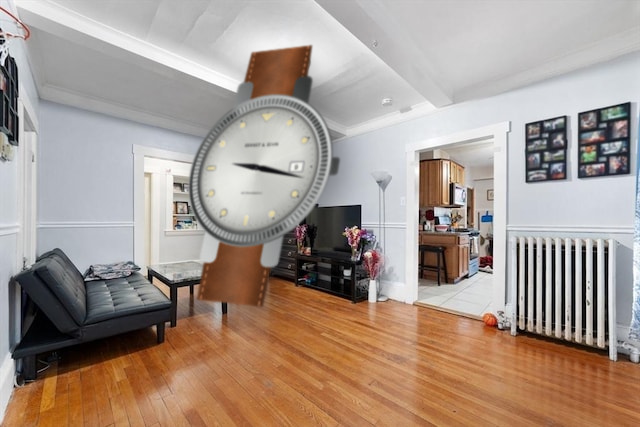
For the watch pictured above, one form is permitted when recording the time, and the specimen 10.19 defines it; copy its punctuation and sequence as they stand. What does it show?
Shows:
9.17
